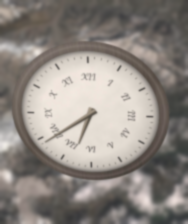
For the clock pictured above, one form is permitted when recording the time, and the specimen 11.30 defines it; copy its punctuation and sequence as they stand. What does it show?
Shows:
6.39
